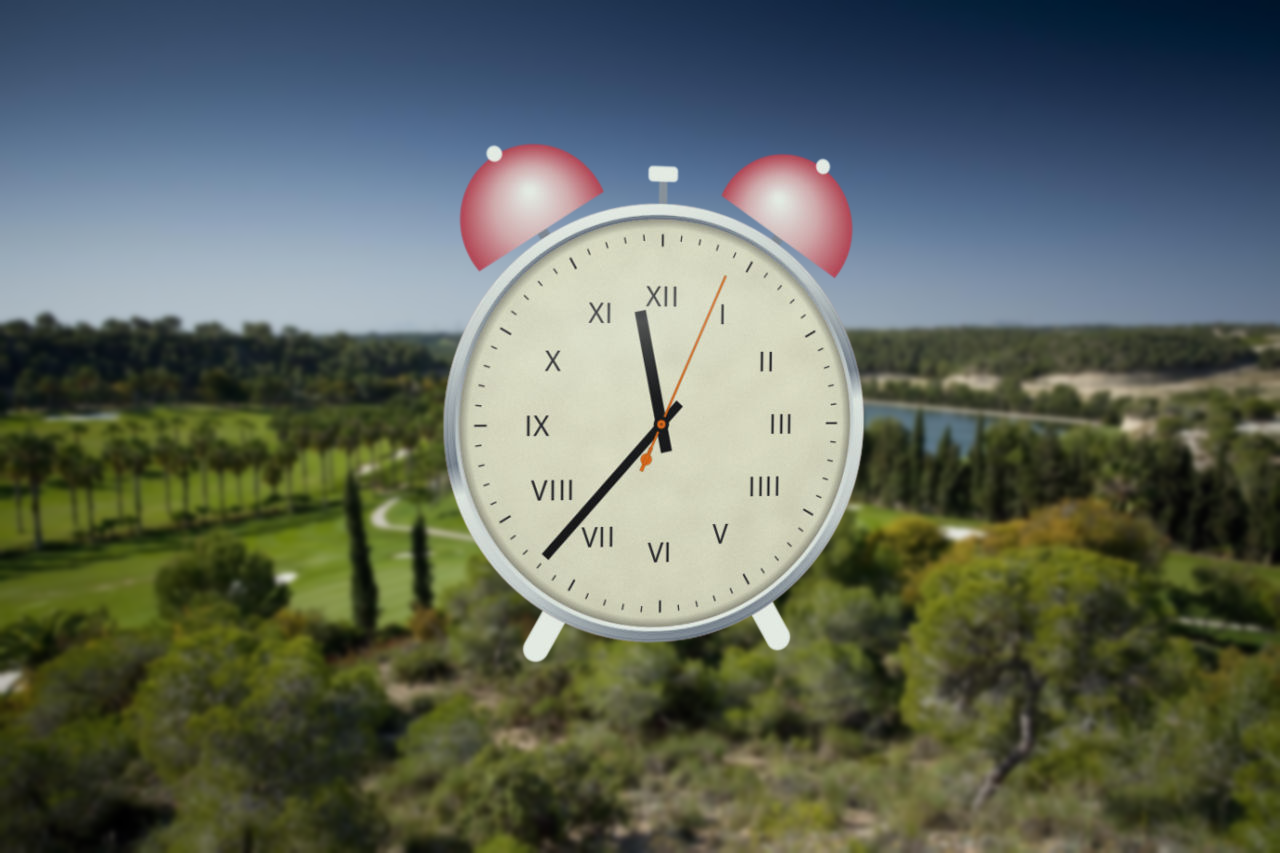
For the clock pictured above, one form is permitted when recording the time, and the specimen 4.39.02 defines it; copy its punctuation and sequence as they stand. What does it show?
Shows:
11.37.04
